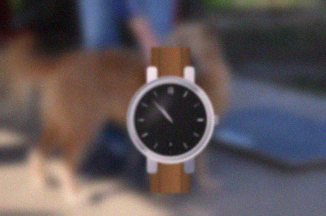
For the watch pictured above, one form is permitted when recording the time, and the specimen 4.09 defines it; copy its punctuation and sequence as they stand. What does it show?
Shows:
10.53
